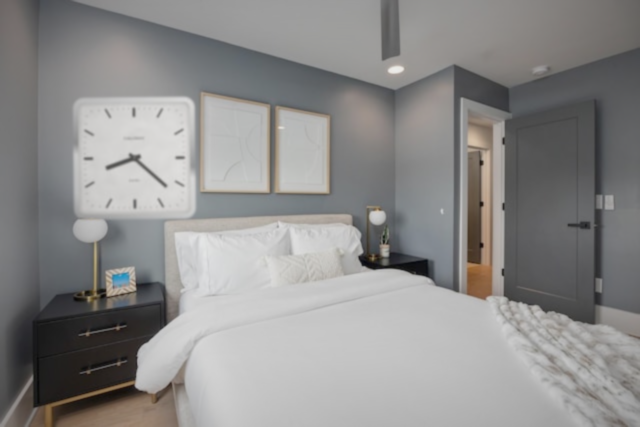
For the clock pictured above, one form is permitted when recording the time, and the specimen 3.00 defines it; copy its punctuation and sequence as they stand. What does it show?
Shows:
8.22
